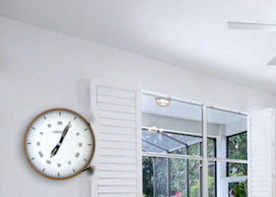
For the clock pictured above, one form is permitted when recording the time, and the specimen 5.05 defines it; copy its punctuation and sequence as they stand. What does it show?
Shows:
7.04
